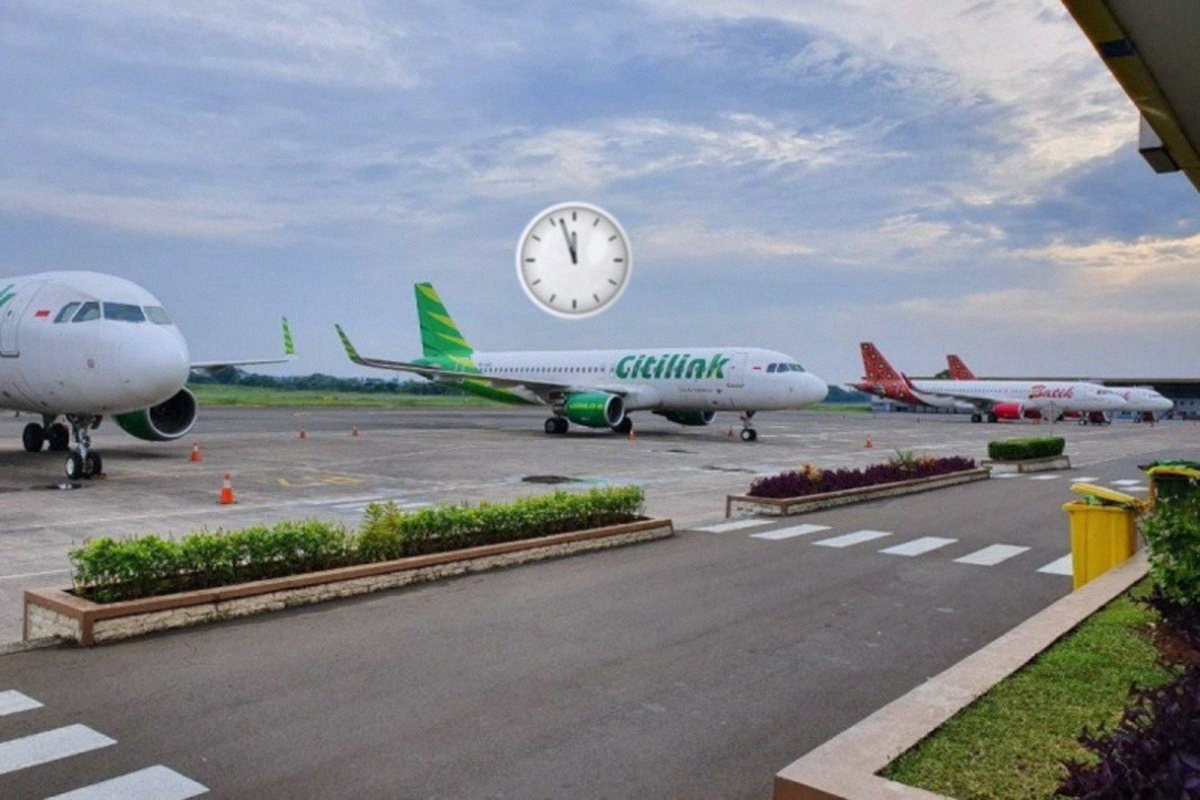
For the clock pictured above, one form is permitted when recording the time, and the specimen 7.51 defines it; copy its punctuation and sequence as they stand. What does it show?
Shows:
11.57
